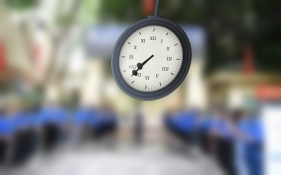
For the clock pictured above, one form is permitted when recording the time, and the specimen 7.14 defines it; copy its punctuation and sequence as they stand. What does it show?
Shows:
7.37
